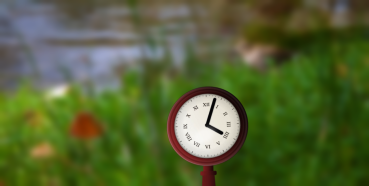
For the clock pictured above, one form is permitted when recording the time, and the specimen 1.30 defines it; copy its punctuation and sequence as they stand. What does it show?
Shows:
4.03
